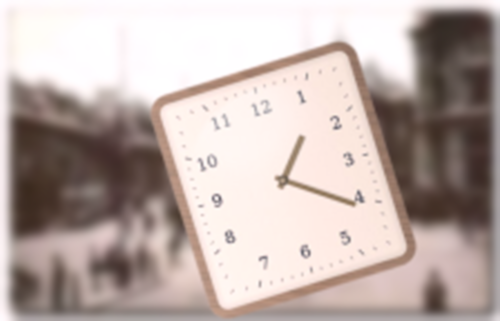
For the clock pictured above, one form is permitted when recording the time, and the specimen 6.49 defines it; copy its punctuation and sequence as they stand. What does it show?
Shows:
1.21
